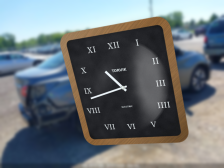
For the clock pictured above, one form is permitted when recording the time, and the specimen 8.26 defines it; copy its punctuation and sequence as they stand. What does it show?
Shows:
10.43
